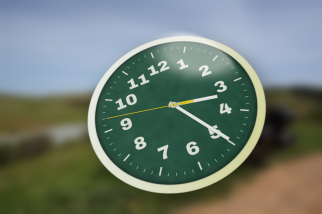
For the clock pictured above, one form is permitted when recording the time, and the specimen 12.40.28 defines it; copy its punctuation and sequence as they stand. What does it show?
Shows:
3.24.47
